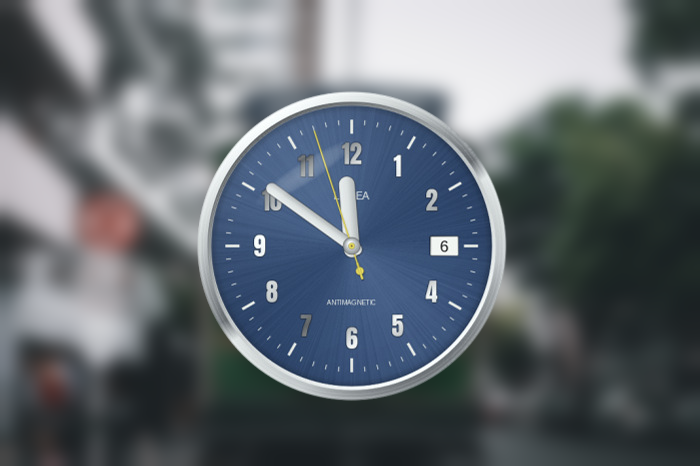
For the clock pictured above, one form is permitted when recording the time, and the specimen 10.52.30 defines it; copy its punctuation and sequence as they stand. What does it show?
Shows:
11.50.57
